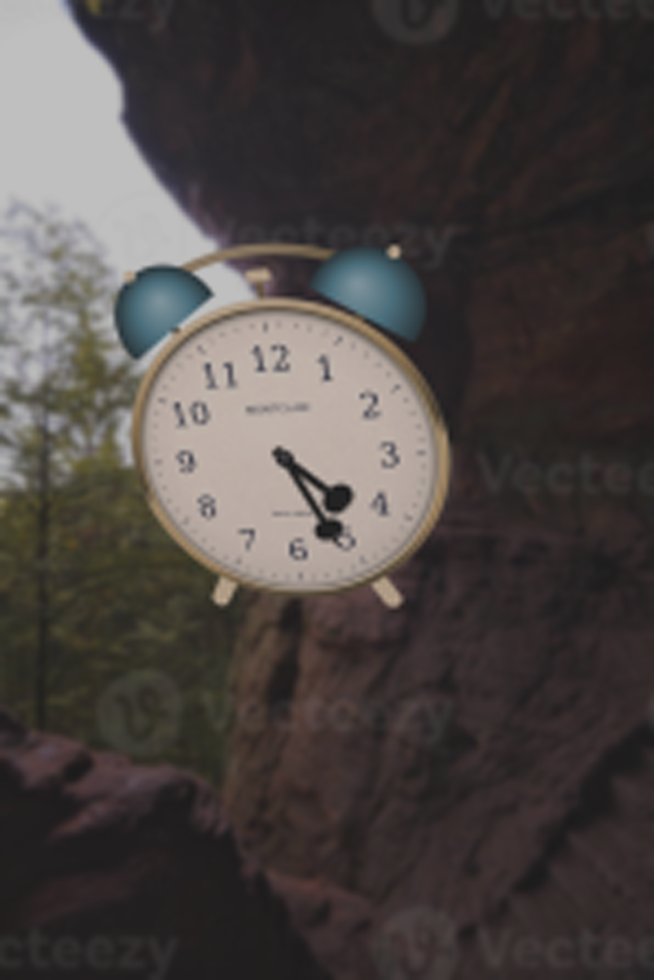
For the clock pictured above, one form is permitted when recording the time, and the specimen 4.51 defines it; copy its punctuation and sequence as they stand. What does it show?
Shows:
4.26
